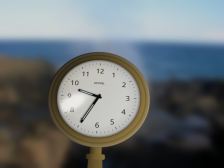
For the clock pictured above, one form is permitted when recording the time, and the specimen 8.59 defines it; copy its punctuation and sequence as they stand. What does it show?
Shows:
9.35
